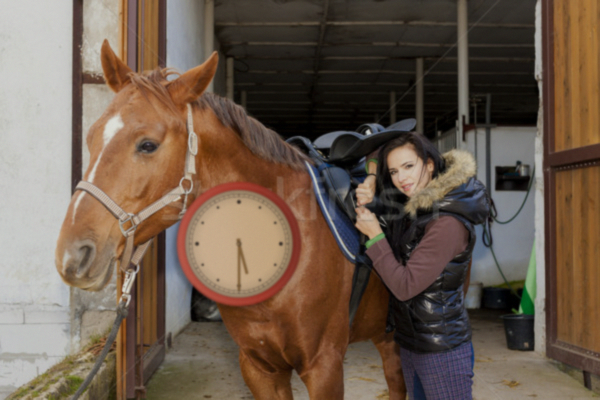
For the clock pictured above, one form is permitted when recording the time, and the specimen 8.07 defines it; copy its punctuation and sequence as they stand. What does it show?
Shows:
5.30
